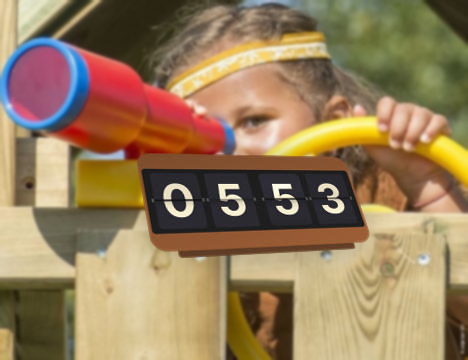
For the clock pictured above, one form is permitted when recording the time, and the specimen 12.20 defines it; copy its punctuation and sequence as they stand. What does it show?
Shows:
5.53
